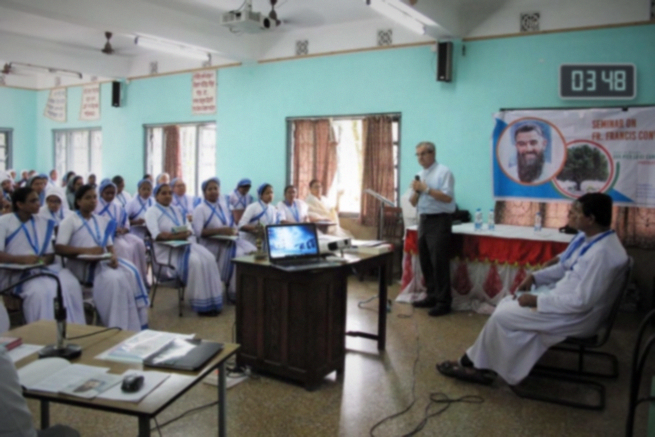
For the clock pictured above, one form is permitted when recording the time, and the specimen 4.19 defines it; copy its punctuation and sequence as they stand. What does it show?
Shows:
3.48
